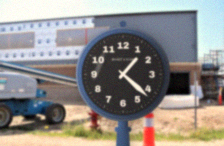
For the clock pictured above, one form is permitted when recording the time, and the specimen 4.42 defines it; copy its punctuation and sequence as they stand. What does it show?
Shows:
1.22
